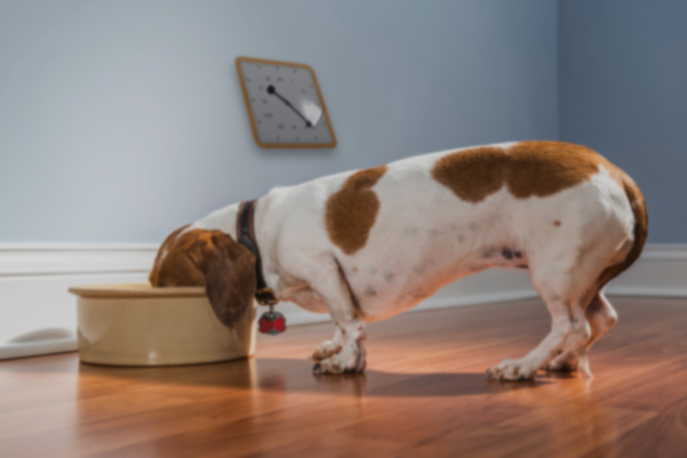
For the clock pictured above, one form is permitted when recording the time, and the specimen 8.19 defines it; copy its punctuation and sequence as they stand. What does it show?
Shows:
10.23
